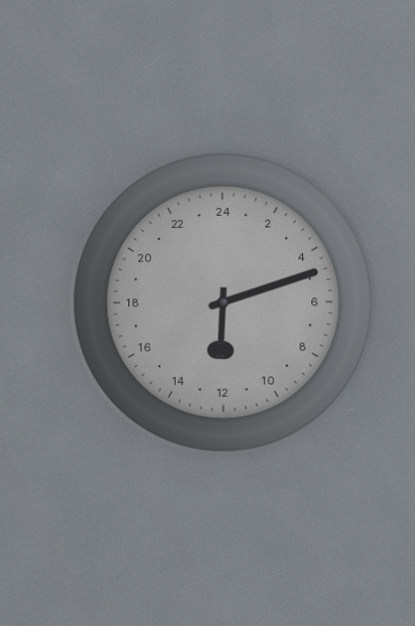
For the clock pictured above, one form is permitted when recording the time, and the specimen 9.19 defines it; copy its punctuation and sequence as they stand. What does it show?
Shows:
12.12
